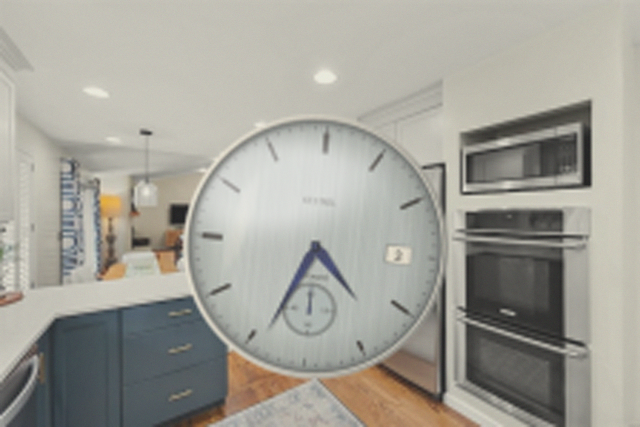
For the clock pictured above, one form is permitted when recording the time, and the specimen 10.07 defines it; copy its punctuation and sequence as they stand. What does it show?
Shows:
4.34
